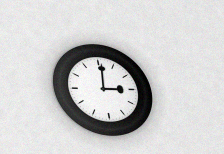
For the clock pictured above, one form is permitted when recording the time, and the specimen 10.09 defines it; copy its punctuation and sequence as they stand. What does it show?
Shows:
3.01
